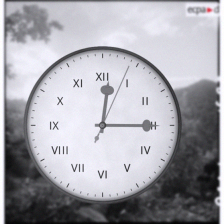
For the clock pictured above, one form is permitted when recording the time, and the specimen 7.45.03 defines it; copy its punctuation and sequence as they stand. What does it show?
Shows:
12.15.04
